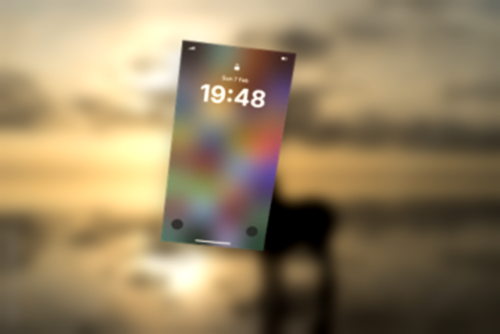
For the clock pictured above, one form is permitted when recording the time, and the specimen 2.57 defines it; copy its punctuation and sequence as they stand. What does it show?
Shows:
19.48
